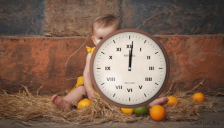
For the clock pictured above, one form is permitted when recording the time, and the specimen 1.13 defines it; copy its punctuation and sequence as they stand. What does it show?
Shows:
12.01
